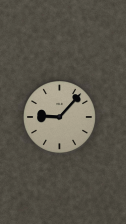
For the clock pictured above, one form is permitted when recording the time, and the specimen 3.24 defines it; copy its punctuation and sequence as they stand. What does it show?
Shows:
9.07
